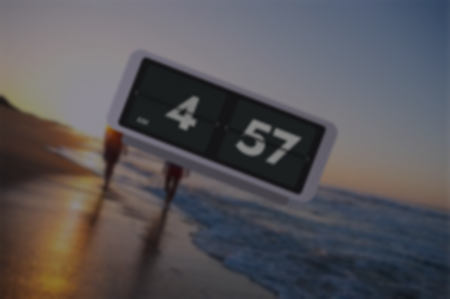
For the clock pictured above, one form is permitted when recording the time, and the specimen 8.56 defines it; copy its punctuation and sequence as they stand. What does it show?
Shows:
4.57
